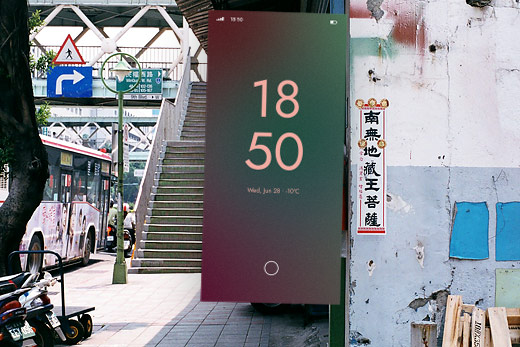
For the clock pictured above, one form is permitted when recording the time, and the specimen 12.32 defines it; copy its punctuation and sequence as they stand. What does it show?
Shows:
18.50
